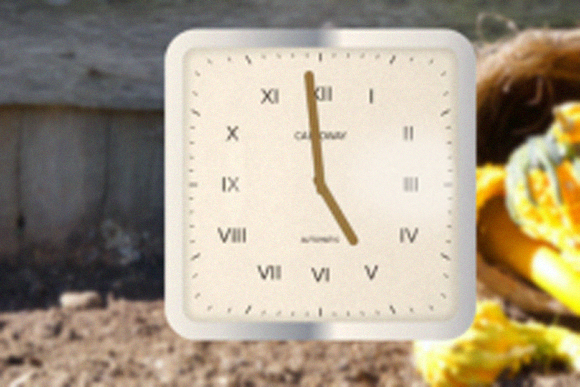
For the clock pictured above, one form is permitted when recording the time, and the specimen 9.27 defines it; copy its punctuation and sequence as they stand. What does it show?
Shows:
4.59
